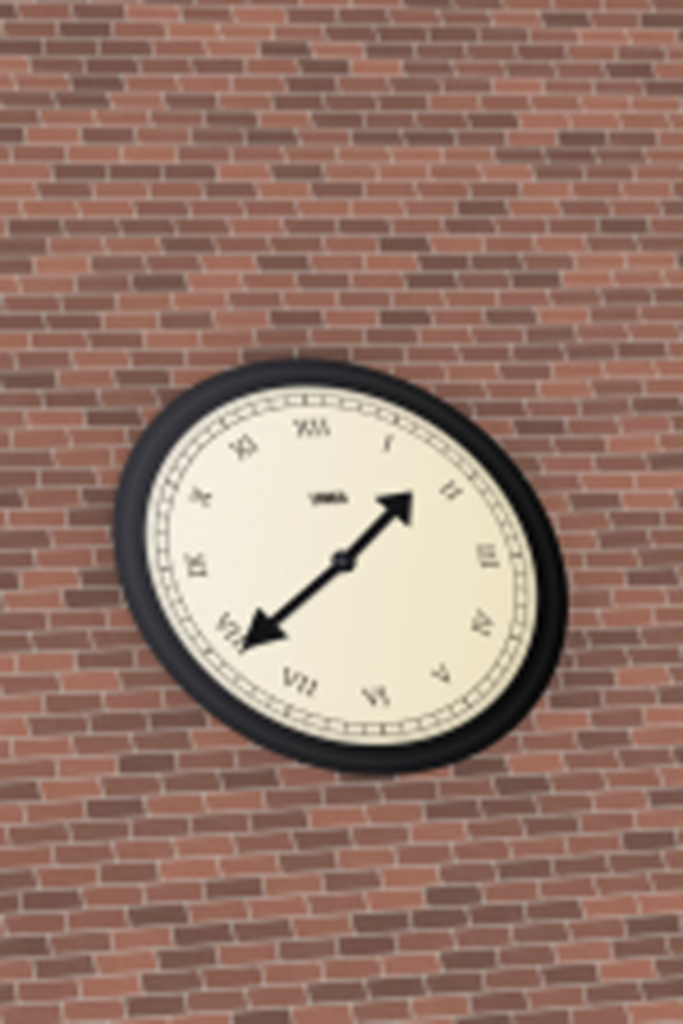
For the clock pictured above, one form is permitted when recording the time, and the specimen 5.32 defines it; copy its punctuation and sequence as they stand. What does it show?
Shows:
1.39
